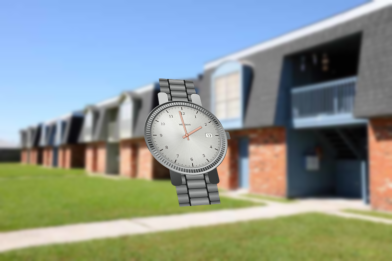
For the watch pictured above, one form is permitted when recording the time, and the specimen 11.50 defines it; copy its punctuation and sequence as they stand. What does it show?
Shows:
1.59
